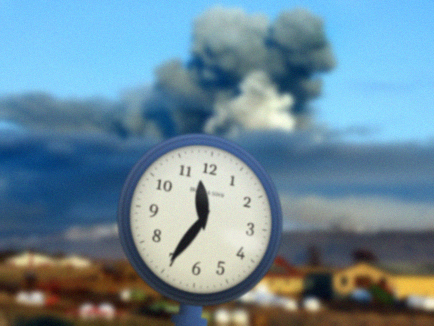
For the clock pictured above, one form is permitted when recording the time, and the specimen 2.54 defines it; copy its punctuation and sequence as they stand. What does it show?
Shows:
11.35
